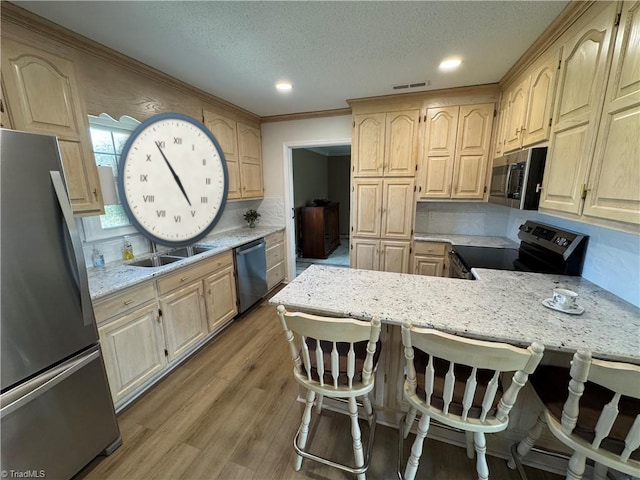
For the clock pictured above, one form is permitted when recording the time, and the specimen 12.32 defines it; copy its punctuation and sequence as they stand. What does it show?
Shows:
4.54
